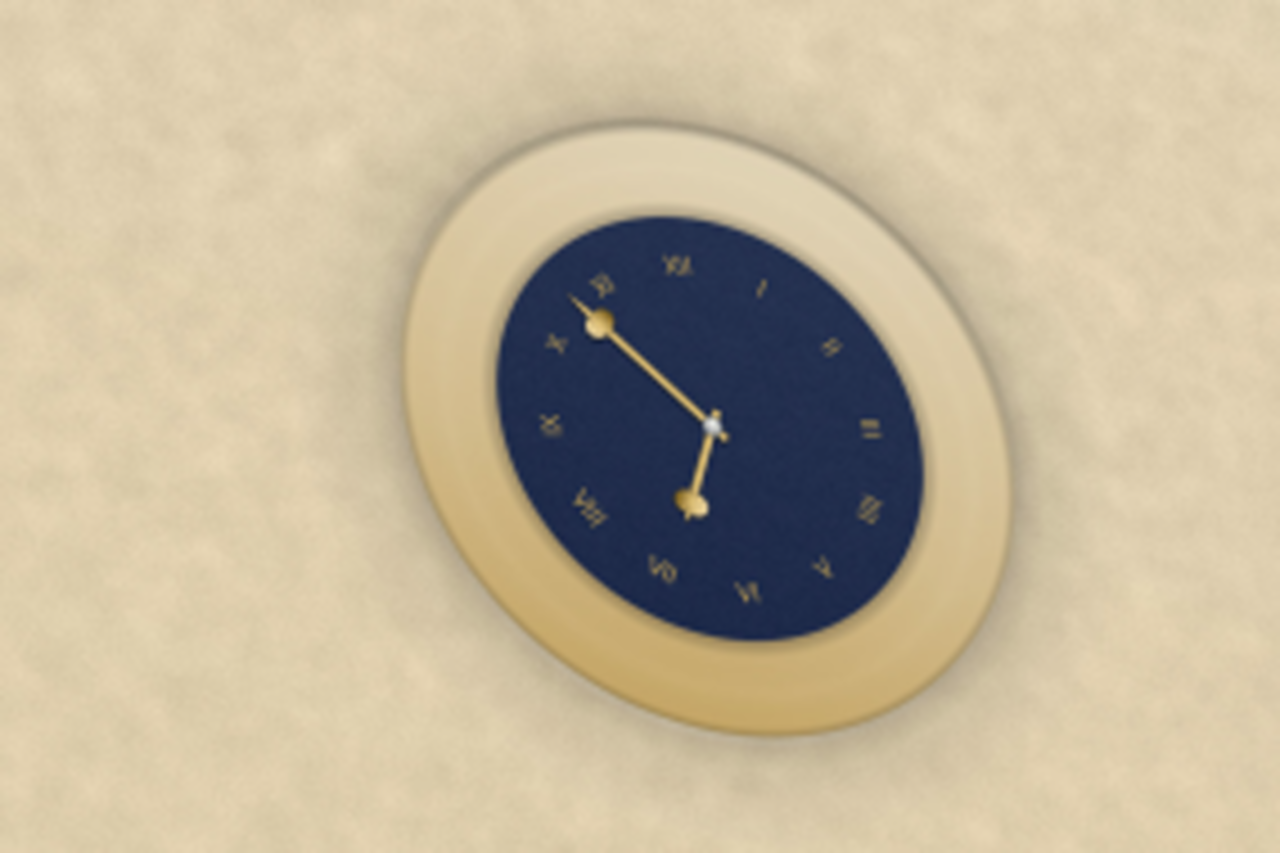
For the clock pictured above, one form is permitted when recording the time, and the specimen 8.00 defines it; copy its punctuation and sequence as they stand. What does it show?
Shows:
6.53
